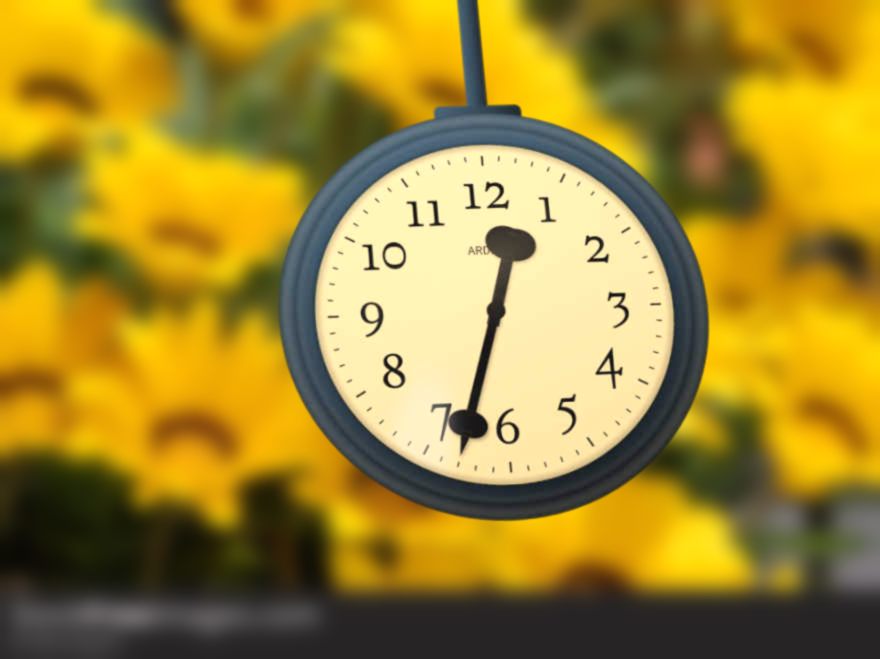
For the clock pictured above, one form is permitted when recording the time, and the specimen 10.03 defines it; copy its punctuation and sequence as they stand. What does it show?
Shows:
12.33
